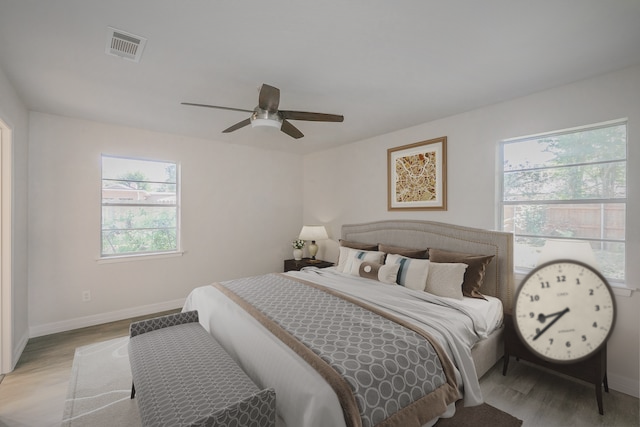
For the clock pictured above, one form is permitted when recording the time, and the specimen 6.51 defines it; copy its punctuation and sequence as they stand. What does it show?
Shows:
8.39
